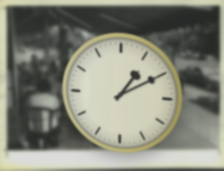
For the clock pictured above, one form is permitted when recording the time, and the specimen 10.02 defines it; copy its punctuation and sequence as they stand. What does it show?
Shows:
1.10
